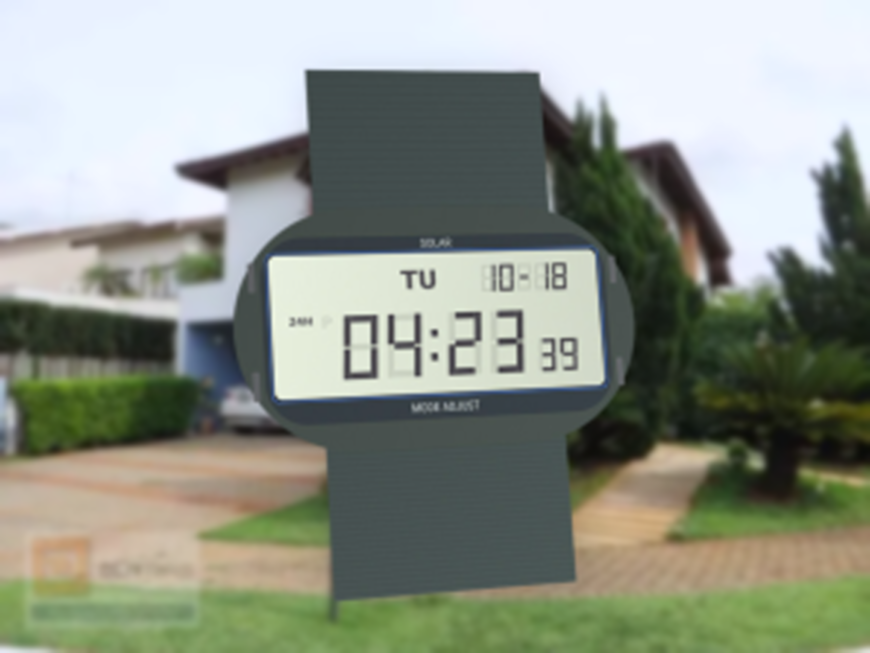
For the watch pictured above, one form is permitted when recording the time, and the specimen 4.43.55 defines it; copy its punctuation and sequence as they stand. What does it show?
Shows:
4.23.39
